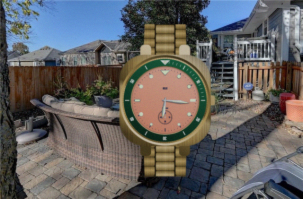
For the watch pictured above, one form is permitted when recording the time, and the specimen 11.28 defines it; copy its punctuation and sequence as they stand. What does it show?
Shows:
6.16
